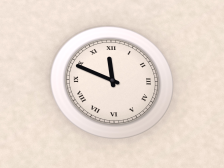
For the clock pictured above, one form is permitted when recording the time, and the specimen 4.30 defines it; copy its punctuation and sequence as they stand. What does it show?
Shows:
11.49
